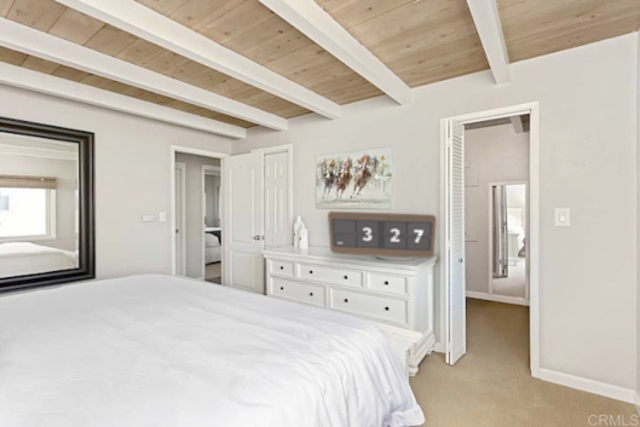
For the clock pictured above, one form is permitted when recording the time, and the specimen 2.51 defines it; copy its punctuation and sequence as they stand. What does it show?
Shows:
3.27
